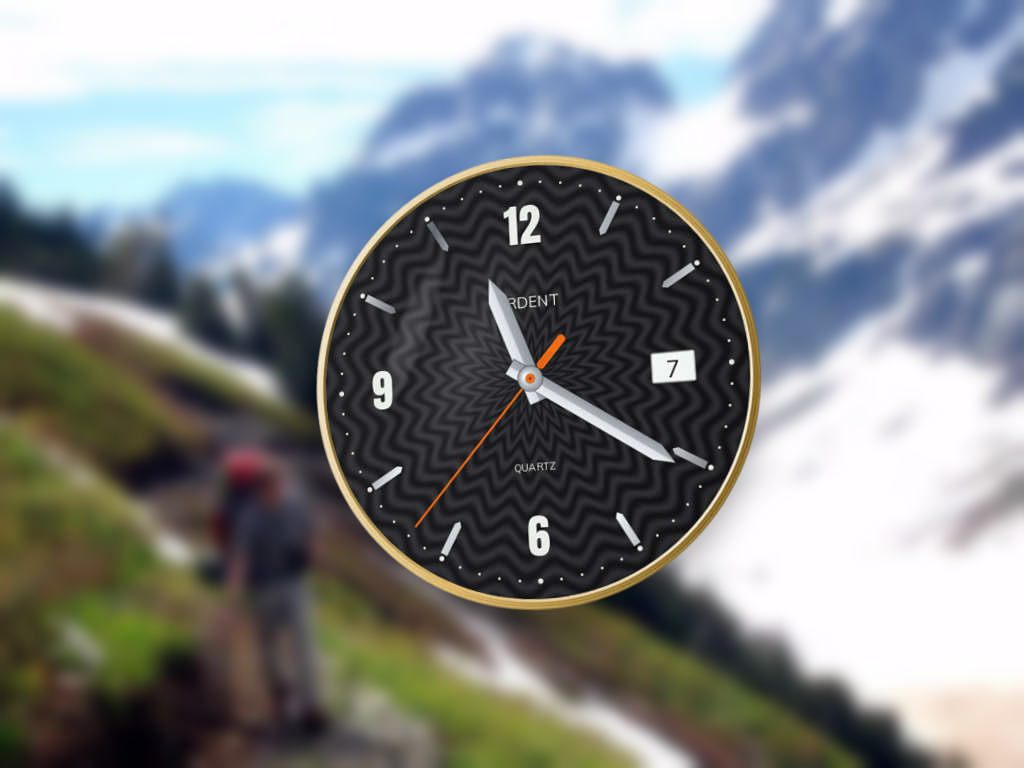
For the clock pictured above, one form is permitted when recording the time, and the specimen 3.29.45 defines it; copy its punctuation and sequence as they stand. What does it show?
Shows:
11.20.37
